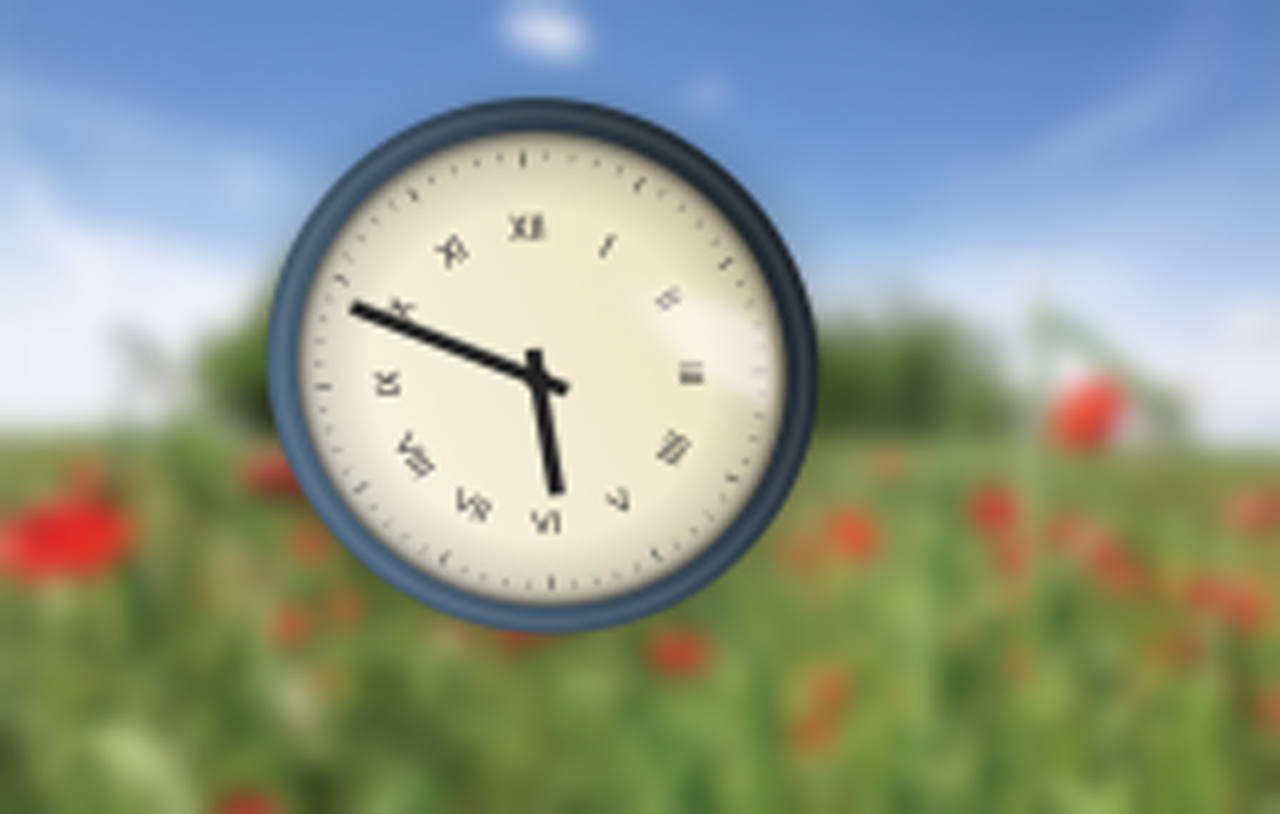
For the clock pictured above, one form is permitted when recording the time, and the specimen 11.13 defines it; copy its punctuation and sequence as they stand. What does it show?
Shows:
5.49
